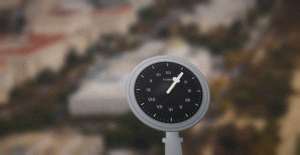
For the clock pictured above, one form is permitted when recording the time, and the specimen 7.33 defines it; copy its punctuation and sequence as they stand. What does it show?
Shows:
1.06
